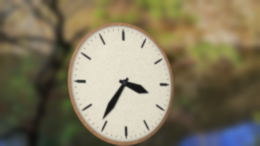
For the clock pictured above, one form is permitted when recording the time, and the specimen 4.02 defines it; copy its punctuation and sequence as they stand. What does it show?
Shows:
3.36
